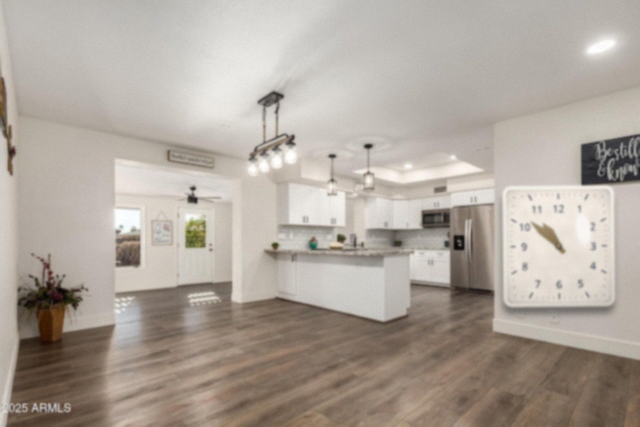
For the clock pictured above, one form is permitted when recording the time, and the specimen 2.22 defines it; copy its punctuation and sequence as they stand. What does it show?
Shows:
10.52
